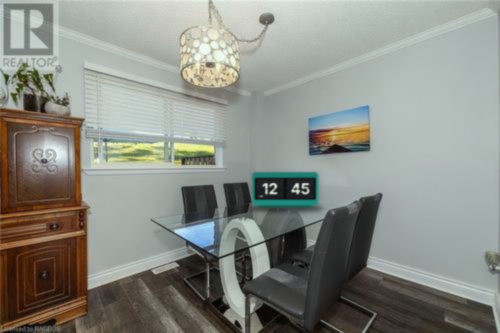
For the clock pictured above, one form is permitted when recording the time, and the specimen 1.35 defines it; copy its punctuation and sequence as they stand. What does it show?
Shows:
12.45
